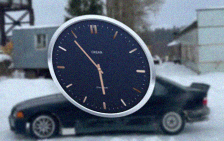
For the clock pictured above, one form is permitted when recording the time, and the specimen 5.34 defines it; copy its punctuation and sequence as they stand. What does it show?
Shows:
5.54
